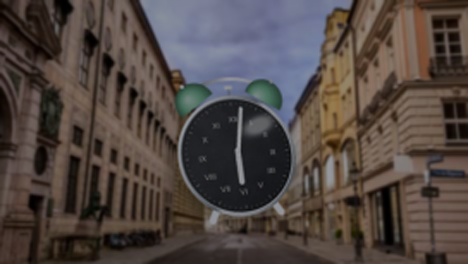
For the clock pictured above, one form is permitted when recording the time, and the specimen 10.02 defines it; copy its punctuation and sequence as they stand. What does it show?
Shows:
6.02
